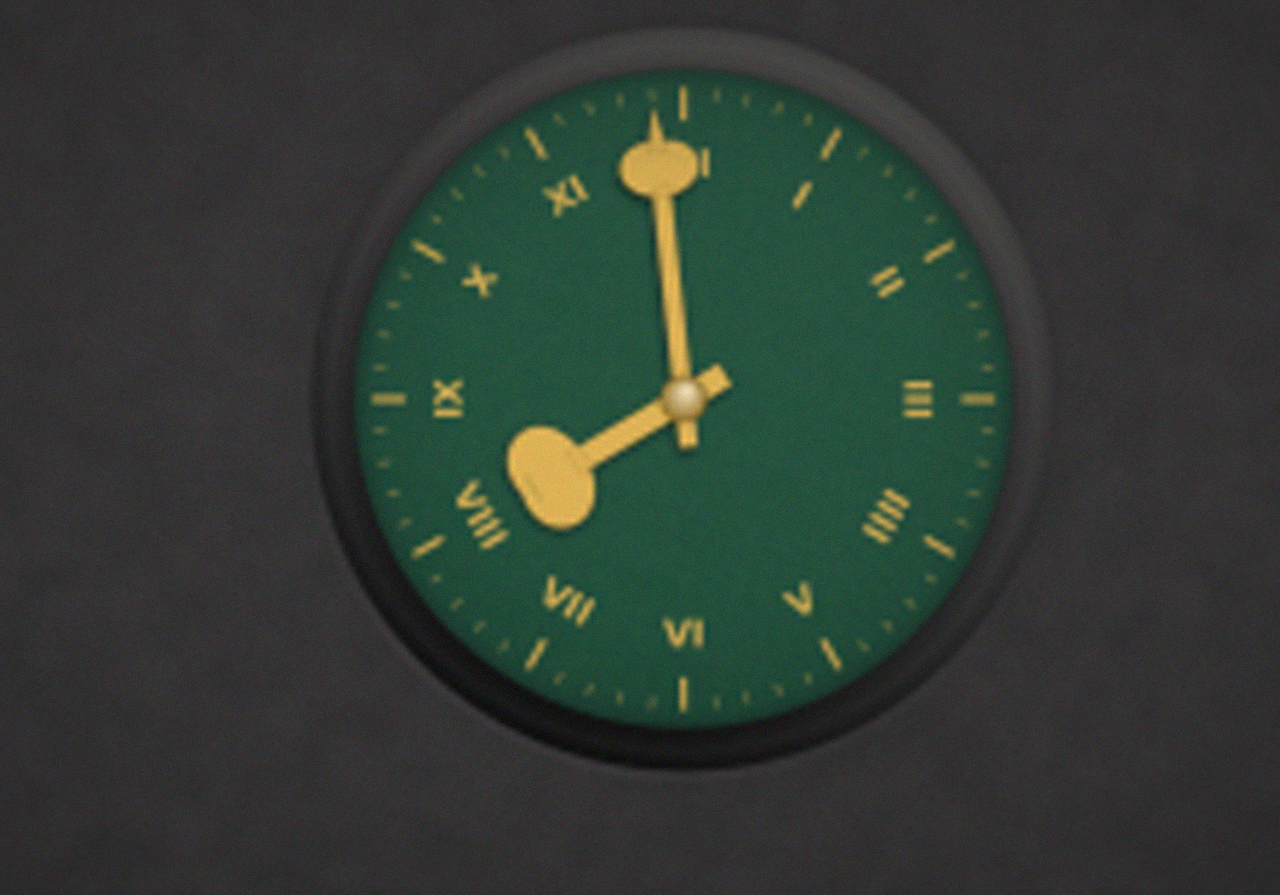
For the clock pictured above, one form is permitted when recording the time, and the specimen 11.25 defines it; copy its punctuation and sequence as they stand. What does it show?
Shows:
7.59
